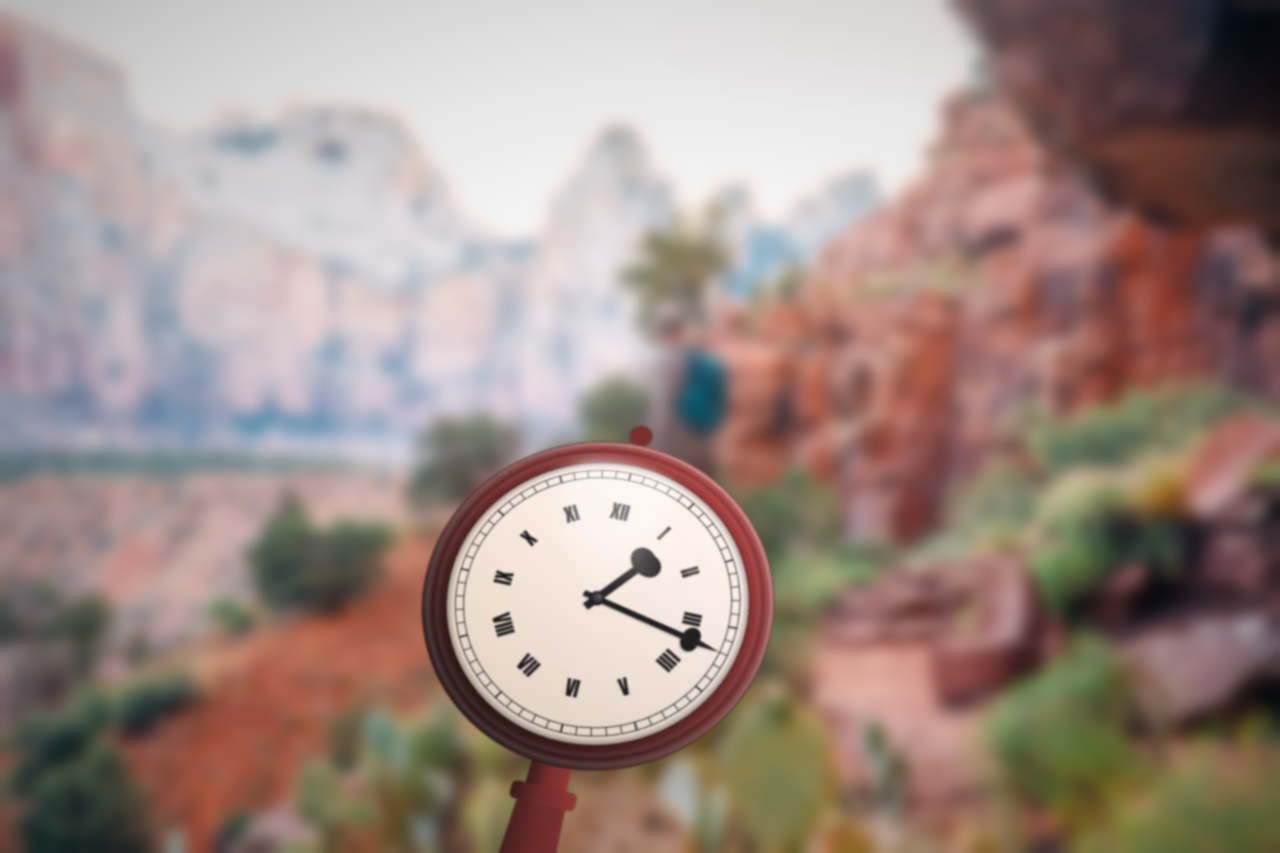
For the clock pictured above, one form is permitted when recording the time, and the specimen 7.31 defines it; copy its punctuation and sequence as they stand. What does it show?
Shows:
1.17
